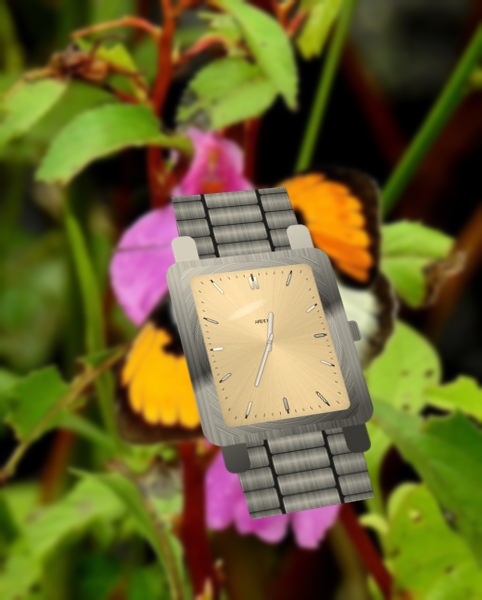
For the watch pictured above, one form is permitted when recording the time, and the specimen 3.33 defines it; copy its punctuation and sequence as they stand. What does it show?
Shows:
12.35
